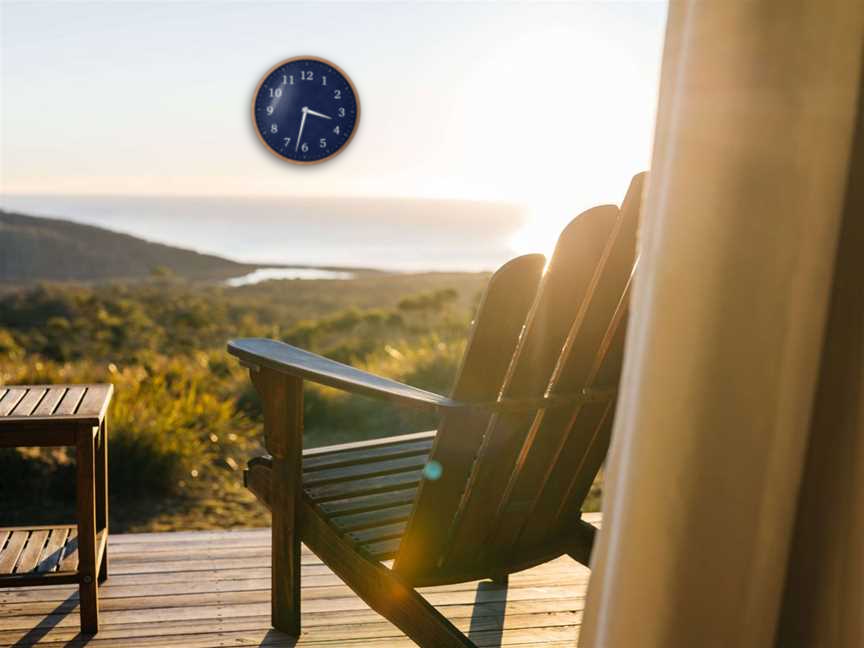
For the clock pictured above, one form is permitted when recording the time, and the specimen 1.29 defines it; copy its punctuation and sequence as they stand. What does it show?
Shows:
3.32
